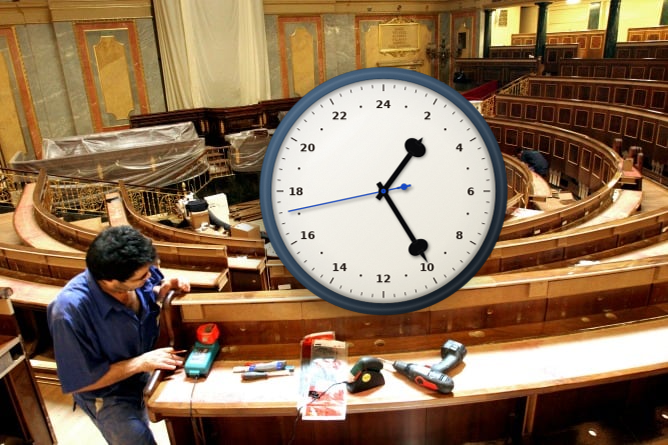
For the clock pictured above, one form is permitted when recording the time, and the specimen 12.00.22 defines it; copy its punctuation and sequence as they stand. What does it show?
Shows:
2.24.43
